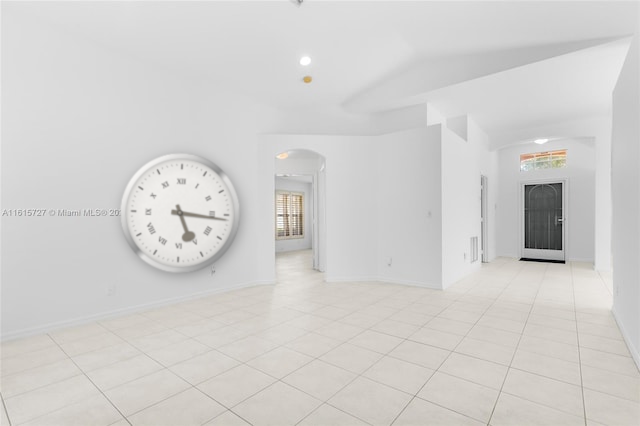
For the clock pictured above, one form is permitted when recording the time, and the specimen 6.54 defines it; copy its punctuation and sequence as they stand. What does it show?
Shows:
5.16
